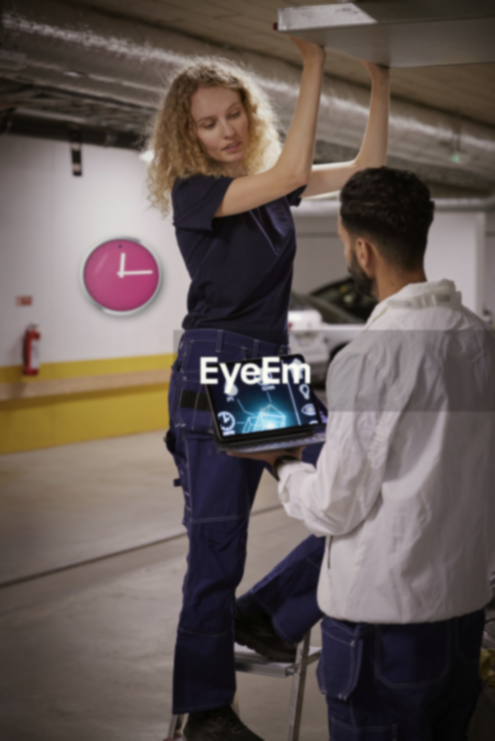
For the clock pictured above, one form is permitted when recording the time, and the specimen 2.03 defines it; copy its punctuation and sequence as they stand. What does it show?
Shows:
12.15
